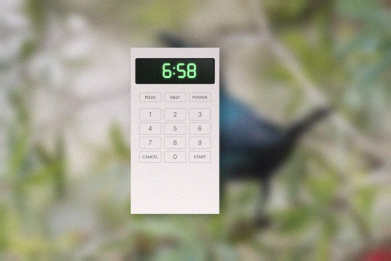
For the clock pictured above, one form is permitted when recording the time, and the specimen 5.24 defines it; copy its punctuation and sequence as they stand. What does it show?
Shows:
6.58
